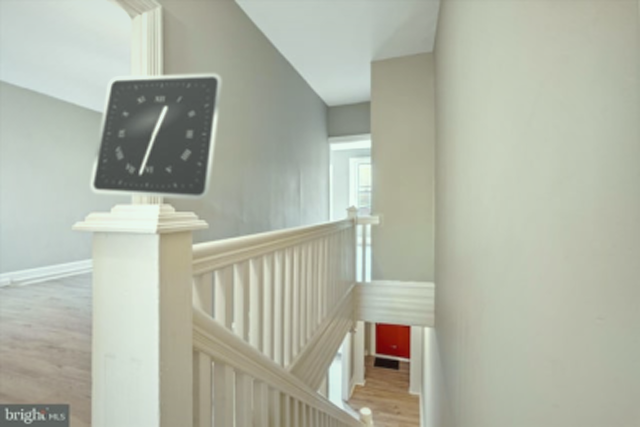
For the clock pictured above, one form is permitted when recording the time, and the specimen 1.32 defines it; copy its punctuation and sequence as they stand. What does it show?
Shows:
12.32
